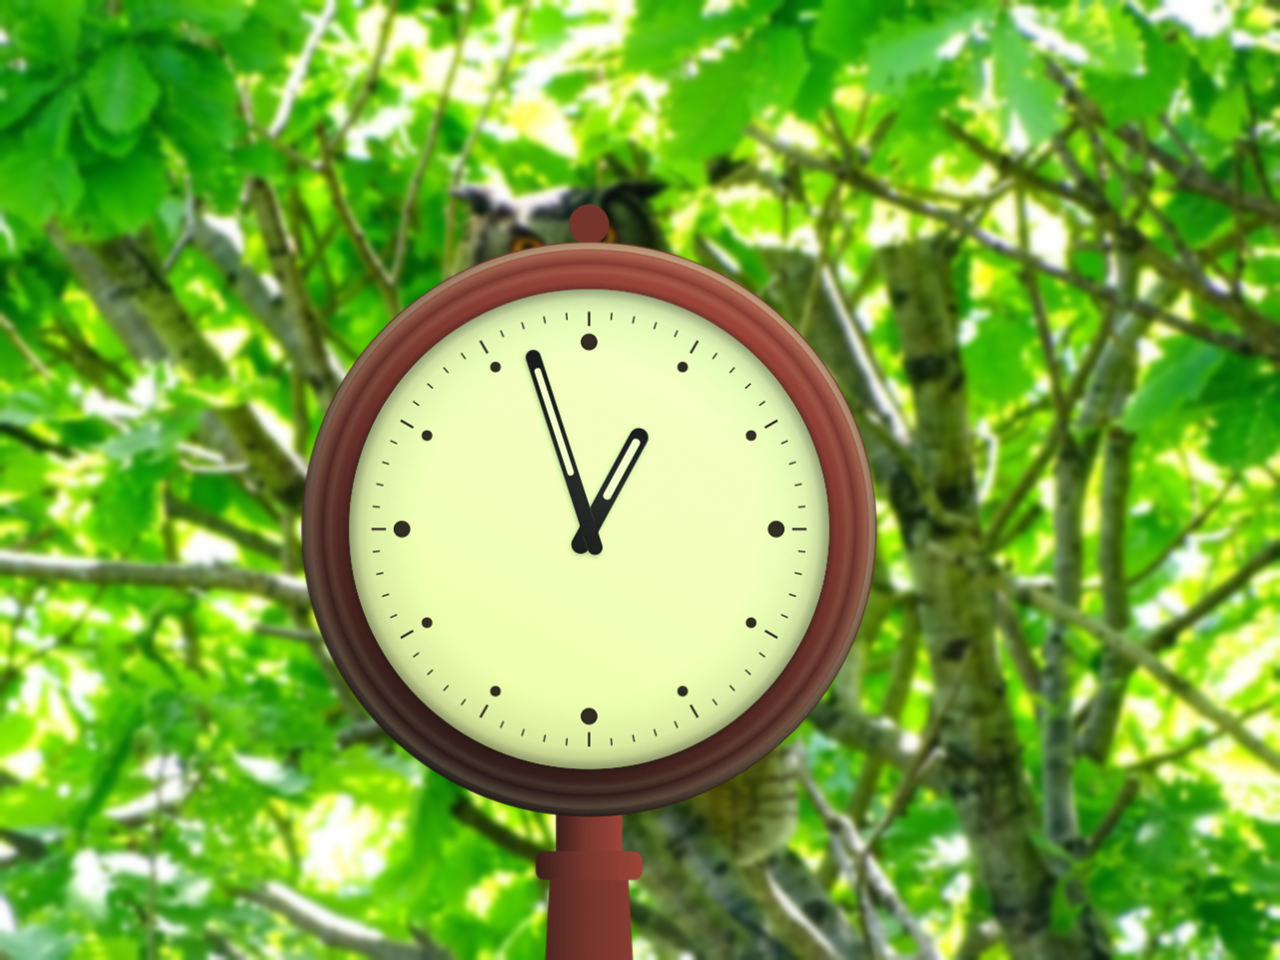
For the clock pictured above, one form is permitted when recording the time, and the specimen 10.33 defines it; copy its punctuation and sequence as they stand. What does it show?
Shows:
12.57
